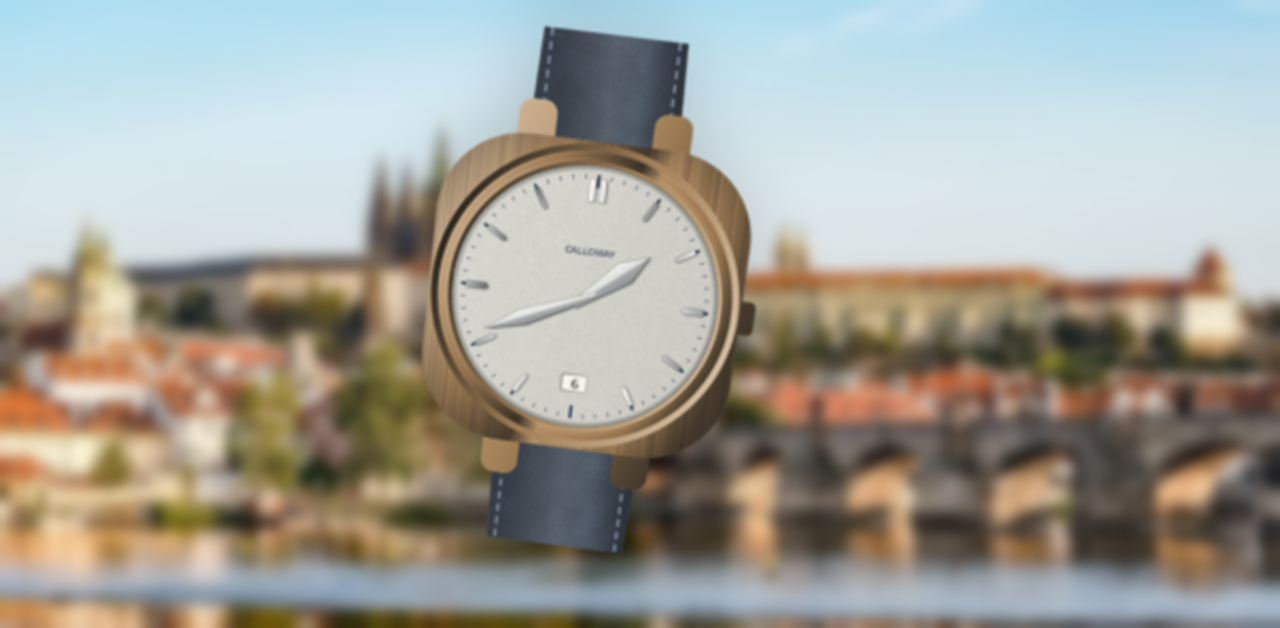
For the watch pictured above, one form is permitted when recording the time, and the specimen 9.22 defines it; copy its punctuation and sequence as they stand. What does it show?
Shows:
1.41
